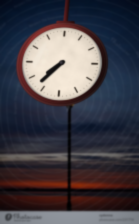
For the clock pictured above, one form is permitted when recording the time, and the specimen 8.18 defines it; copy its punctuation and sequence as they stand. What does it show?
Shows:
7.37
